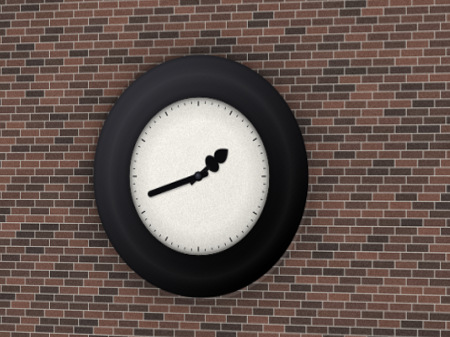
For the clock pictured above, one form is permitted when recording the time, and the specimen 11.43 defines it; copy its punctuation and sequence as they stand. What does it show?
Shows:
1.42
